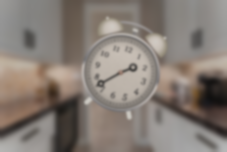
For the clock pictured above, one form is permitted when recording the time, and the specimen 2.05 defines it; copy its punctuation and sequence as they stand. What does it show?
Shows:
1.37
